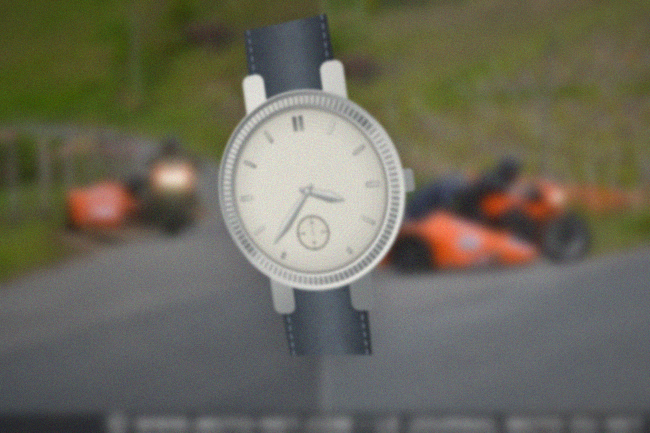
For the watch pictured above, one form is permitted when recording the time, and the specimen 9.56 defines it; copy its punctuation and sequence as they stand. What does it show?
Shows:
3.37
